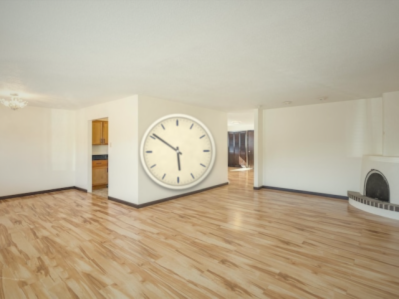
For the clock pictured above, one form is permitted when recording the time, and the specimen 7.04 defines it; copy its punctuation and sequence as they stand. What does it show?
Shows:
5.51
